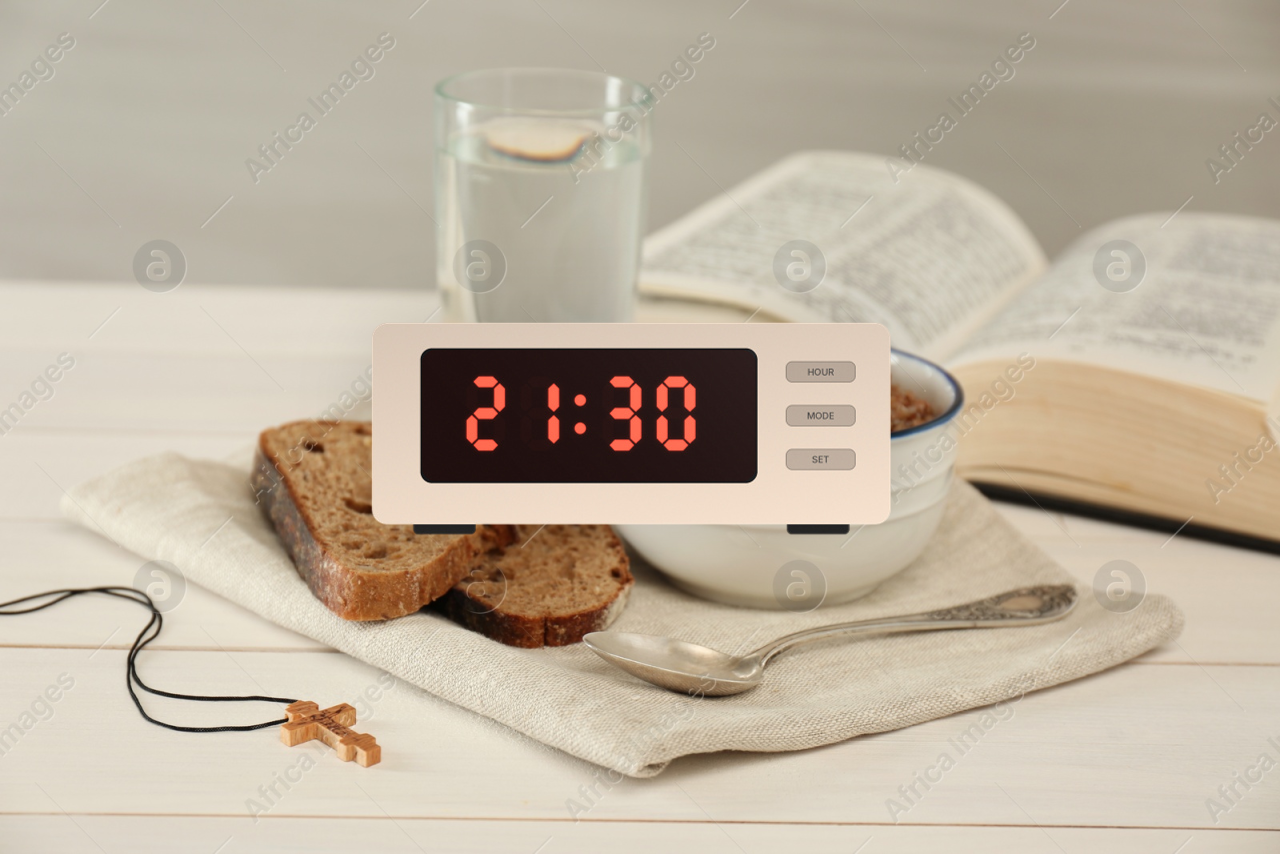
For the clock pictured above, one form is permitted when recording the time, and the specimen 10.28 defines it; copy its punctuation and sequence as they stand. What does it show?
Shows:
21.30
